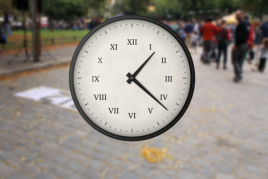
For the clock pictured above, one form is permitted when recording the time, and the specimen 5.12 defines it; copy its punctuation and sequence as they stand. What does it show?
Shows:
1.22
